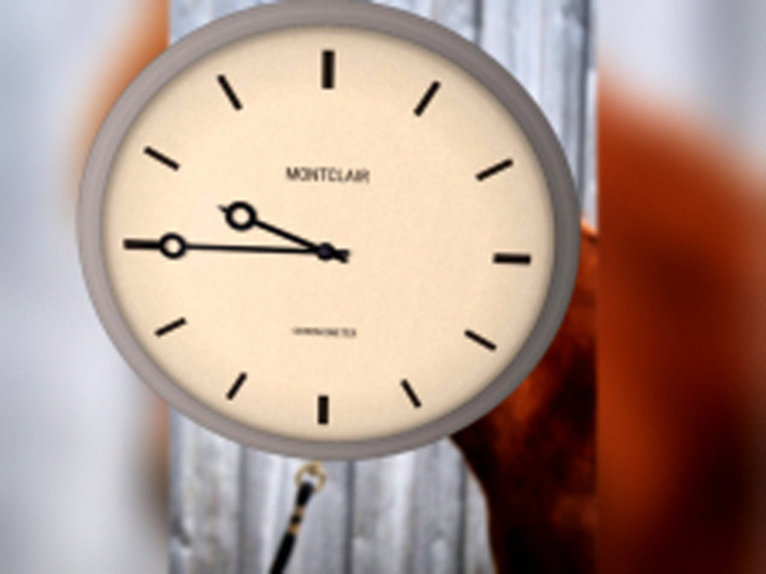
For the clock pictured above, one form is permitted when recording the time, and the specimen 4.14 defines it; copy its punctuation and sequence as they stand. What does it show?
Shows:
9.45
